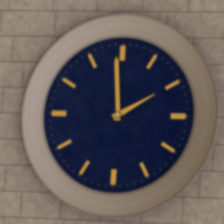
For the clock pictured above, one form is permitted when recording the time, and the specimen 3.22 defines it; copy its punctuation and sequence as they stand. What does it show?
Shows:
1.59
